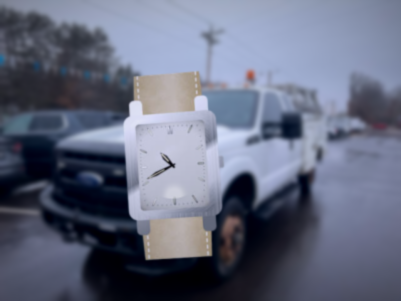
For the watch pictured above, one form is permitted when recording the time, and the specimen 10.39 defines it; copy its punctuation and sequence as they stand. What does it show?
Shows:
10.41
